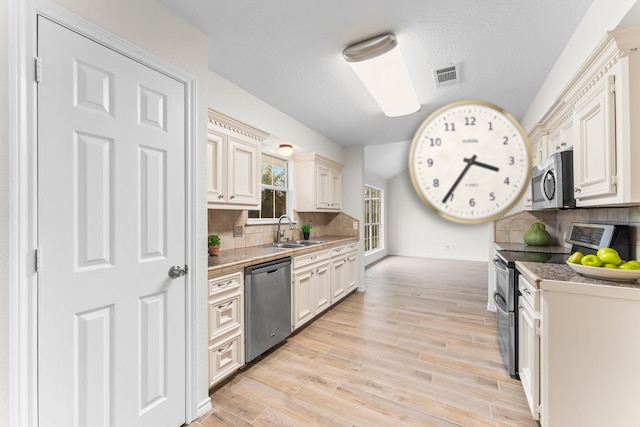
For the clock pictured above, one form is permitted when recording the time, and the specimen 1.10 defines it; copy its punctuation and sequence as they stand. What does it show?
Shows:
3.36
